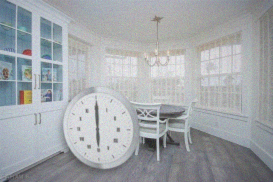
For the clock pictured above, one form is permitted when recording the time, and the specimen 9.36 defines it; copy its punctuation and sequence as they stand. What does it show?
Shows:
6.00
